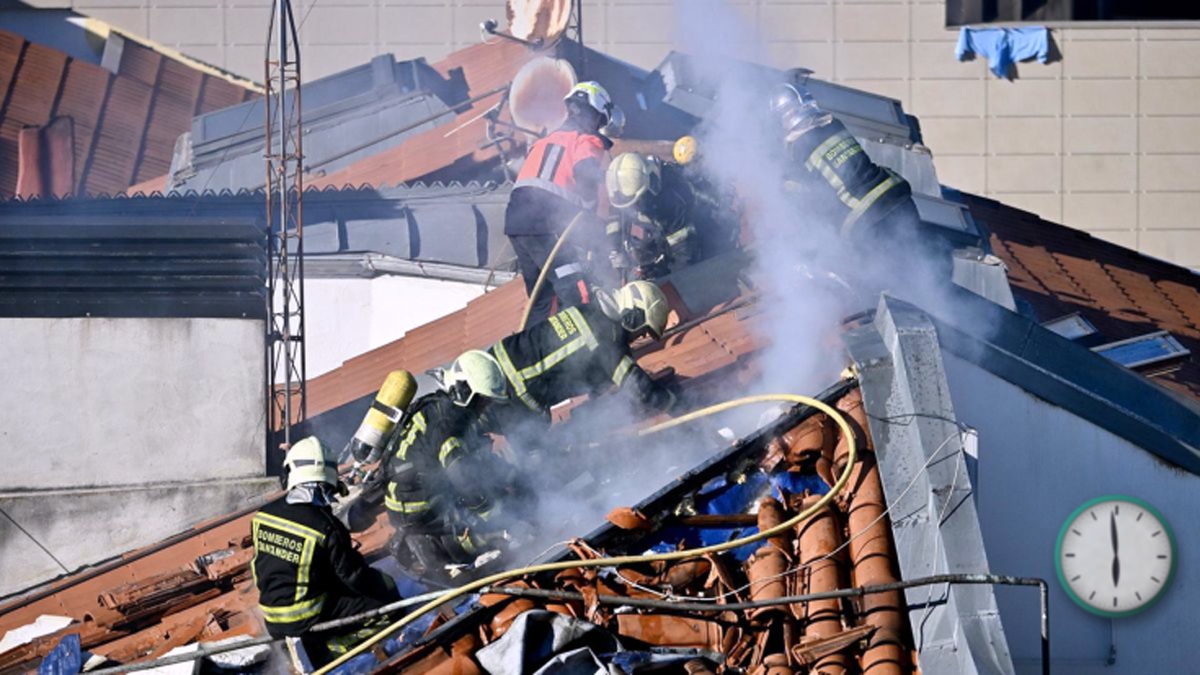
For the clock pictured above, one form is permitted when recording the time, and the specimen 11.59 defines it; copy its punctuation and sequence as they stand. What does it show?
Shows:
5.59
